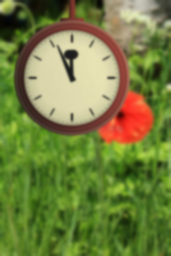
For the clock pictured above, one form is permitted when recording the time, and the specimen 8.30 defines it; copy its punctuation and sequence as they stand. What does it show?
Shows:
11.56
